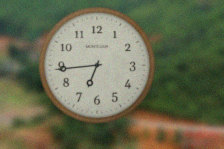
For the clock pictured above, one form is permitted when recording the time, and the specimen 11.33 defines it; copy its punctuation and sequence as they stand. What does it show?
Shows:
6.44
